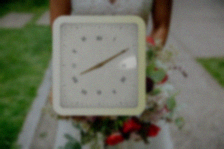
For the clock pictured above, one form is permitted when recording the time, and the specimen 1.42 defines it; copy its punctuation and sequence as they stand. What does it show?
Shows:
8.10
